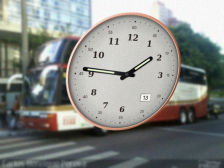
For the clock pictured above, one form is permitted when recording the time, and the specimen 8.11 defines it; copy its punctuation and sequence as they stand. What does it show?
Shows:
1.46
